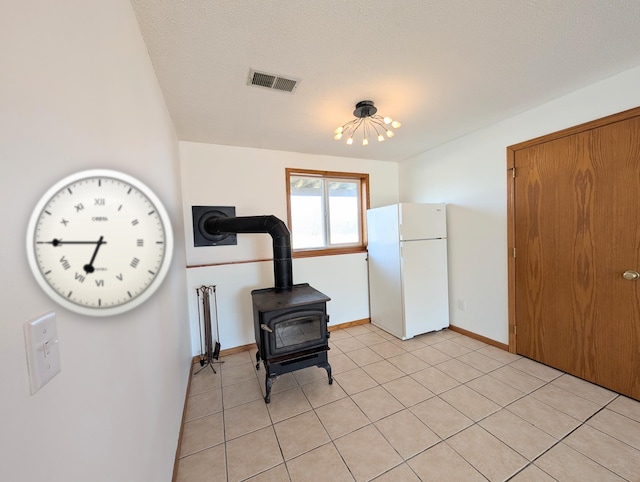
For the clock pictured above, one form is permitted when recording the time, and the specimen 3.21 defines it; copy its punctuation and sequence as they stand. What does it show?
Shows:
6.45
